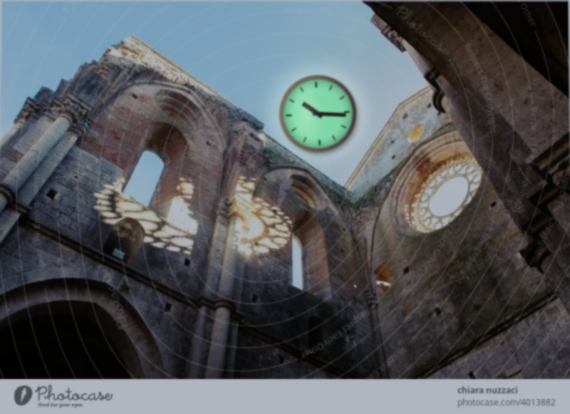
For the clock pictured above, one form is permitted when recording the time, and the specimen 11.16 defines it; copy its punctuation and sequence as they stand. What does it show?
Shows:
10.16
